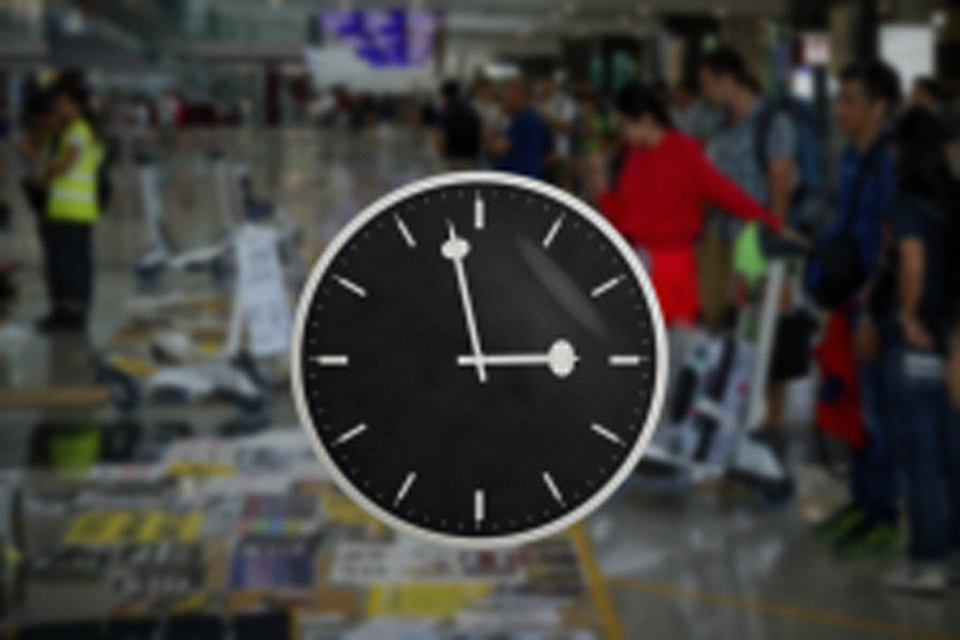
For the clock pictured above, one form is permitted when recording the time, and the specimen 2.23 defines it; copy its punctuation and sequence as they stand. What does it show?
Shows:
2.58
